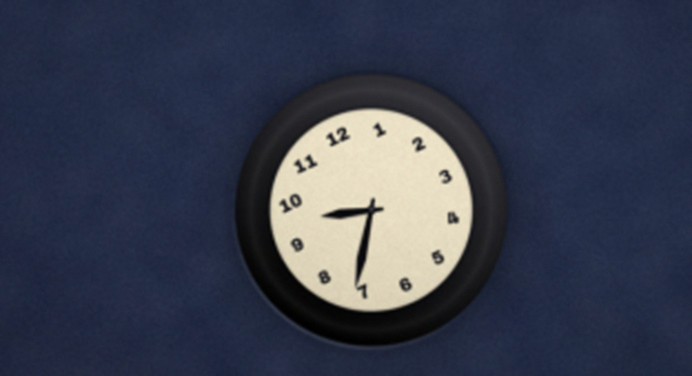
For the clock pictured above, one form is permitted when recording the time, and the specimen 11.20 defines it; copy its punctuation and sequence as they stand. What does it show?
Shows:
9.36
